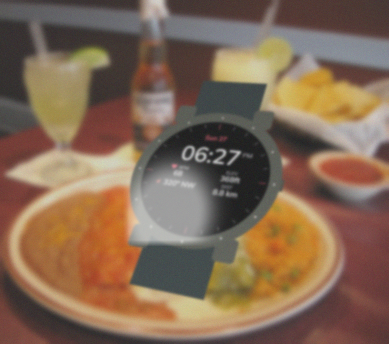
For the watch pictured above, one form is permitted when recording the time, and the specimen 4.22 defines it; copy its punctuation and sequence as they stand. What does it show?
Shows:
6.27
